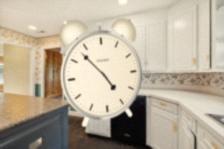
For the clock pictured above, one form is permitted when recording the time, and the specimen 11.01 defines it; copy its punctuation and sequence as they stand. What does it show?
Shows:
4.53
